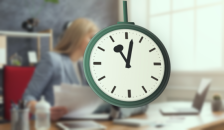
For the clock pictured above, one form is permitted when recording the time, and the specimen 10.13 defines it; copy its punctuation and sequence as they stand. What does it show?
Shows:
11.02
